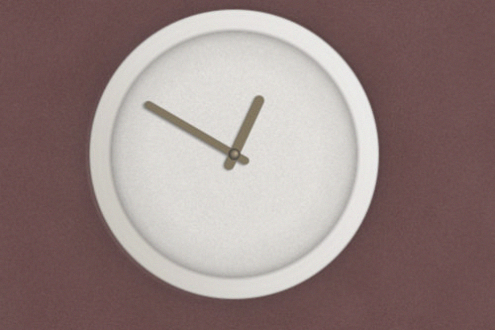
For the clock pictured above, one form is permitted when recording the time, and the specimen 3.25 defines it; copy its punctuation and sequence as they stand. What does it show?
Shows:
12.50
